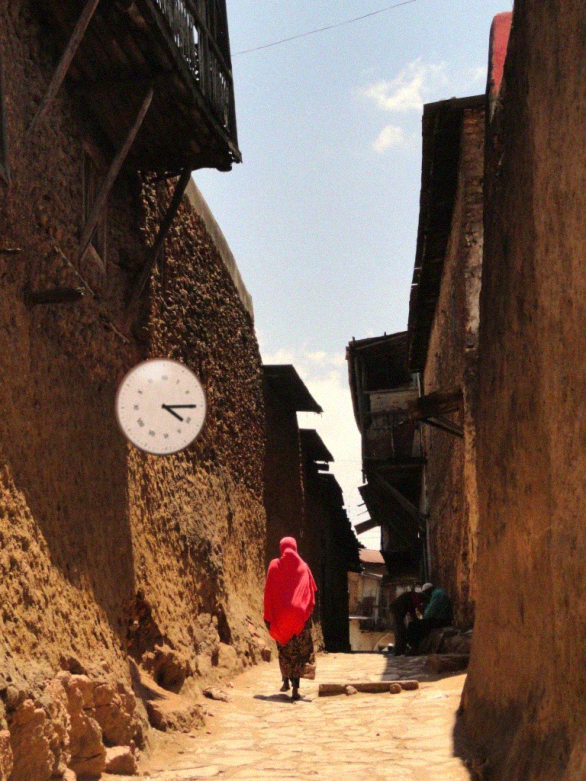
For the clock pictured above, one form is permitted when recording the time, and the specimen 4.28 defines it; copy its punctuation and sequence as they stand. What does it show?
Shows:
4.15
